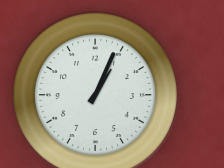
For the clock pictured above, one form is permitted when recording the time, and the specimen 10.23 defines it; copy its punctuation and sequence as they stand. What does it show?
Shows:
1.04
